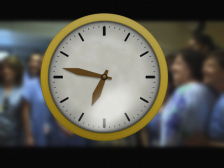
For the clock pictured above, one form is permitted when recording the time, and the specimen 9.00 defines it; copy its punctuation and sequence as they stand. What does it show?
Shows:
6.47
